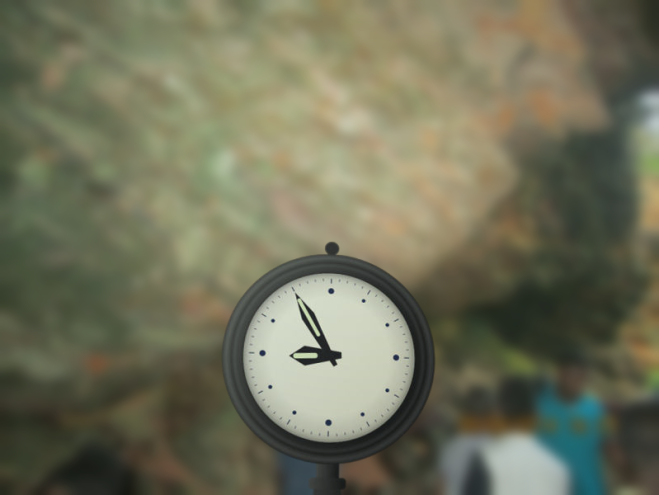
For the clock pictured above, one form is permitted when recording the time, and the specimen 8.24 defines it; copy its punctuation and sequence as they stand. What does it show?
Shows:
8.55
